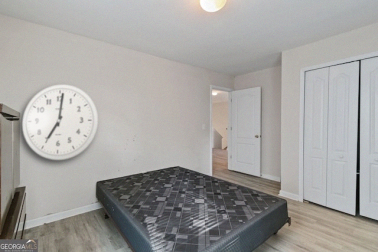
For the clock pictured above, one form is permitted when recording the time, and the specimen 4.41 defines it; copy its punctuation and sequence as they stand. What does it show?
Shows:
7.01
